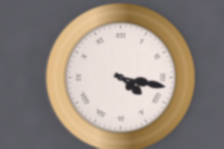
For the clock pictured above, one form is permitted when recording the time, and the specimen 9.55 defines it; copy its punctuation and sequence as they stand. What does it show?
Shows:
4.17
